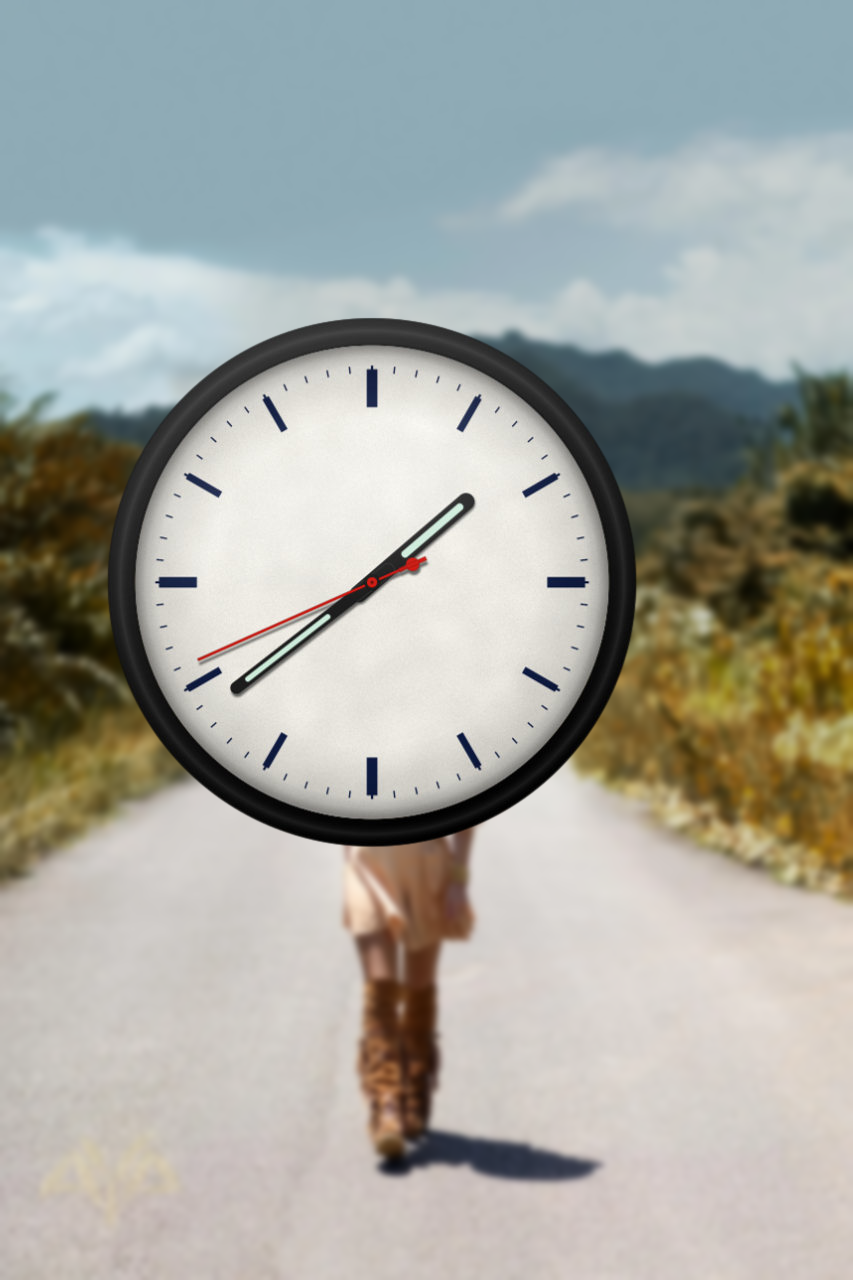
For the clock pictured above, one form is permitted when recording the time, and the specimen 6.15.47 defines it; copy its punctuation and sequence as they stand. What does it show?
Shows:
1.38.41
